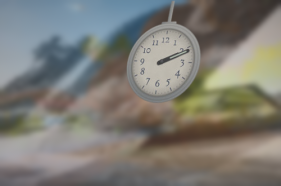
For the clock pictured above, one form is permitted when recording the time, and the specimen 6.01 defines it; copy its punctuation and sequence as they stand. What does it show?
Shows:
2.11
